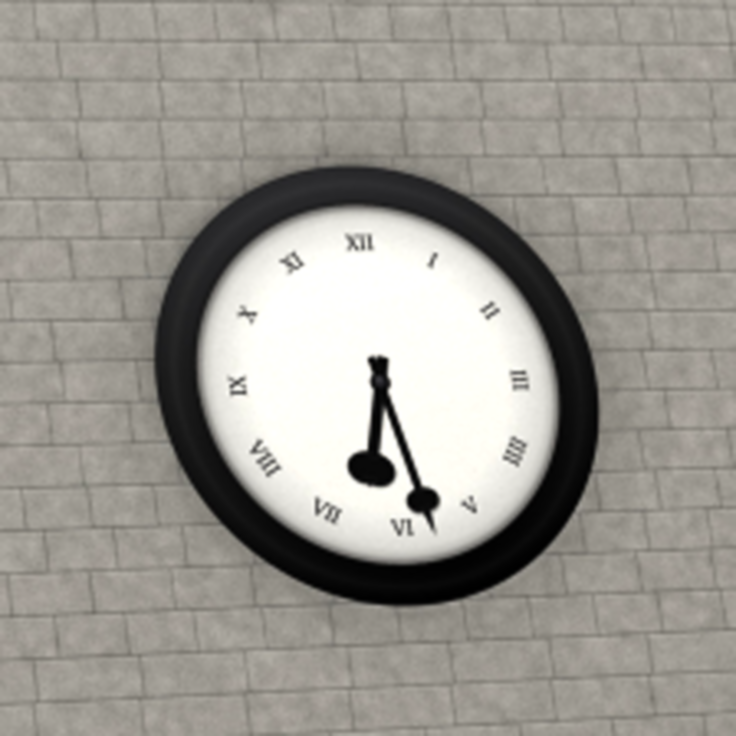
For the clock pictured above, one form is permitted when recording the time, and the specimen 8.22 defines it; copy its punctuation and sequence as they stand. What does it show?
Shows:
6.28
